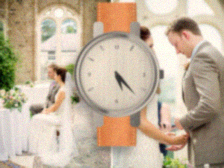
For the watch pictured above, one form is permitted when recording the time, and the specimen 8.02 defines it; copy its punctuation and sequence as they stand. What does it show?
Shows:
5.23
